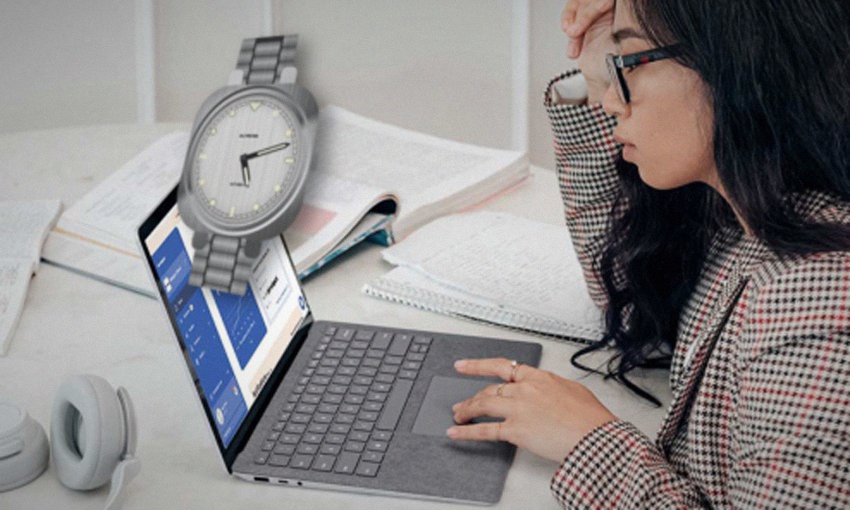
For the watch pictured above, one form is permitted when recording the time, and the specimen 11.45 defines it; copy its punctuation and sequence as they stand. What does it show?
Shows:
5.12
